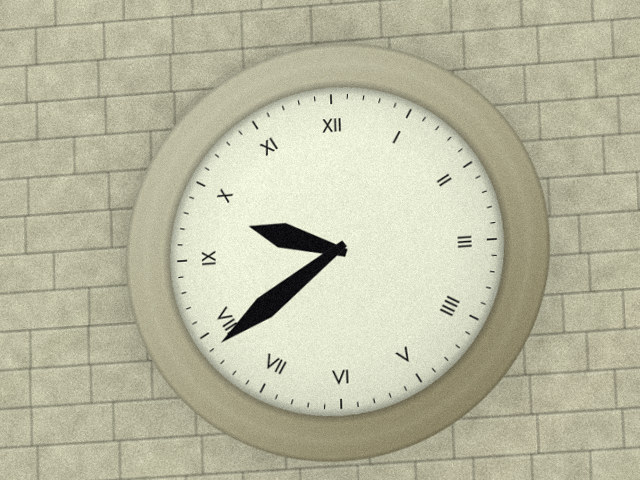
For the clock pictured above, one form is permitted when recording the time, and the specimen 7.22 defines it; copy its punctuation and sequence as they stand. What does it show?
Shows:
9.39
